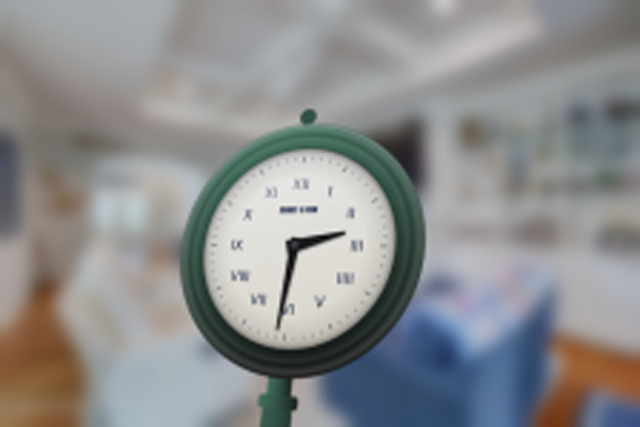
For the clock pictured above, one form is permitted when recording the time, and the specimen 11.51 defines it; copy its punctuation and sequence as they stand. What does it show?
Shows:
2.31
